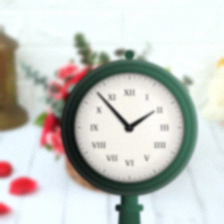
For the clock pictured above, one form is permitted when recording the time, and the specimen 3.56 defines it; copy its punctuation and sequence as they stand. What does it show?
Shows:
1.53
